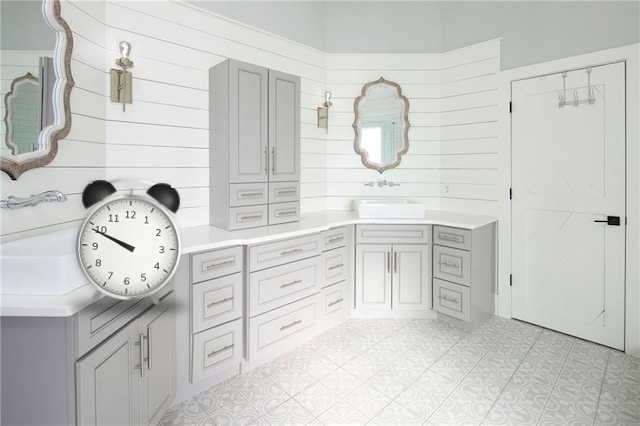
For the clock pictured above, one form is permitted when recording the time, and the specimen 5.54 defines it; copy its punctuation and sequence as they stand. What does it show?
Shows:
9.49
